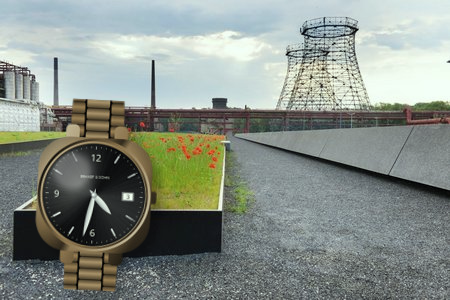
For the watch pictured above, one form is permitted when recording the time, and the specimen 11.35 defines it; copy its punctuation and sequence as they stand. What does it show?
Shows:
4.32
